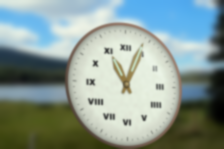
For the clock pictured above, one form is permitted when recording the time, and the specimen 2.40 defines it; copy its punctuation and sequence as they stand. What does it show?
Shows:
11.04
